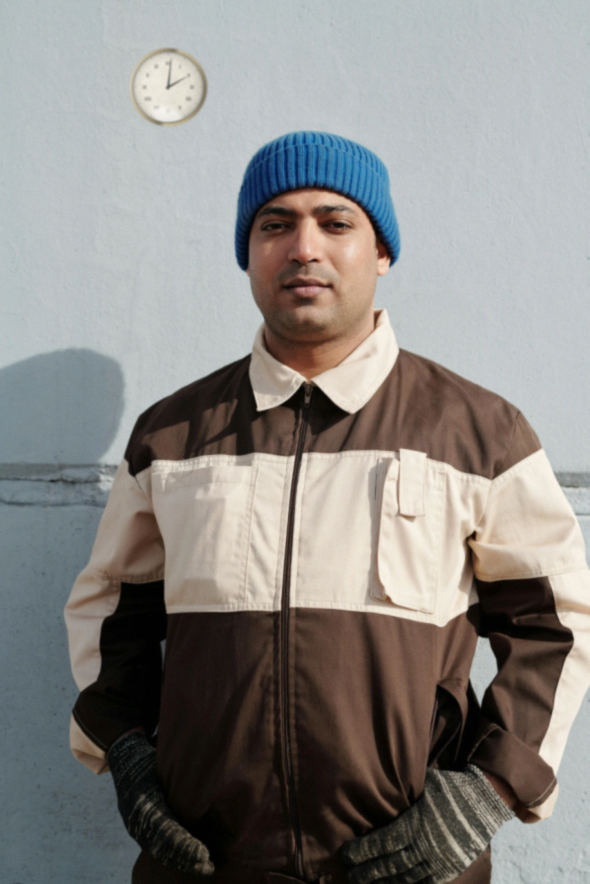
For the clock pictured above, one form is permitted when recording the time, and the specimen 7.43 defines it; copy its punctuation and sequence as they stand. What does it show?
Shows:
2.01
